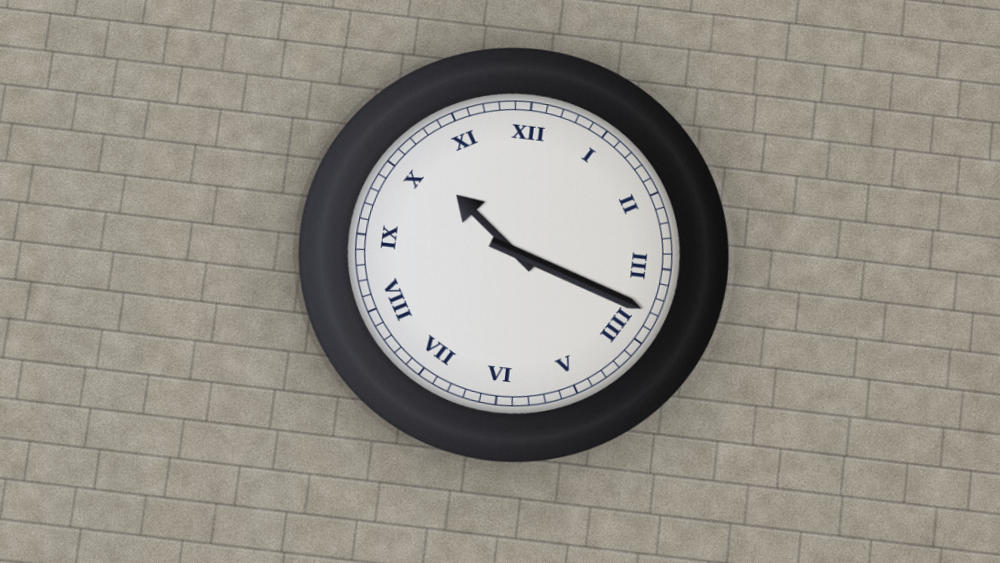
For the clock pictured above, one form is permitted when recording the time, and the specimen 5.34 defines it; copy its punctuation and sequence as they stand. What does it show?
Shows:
10.18
